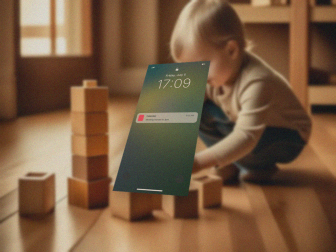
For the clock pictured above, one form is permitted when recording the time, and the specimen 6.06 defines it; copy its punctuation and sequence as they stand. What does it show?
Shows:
17.09
